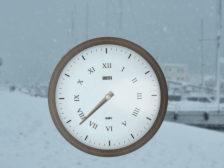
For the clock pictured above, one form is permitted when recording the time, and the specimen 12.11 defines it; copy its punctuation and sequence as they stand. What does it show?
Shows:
7.38
